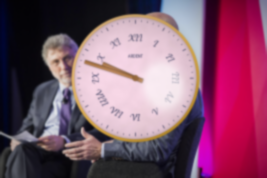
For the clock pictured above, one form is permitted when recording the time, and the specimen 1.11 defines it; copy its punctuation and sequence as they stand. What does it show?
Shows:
9.48
